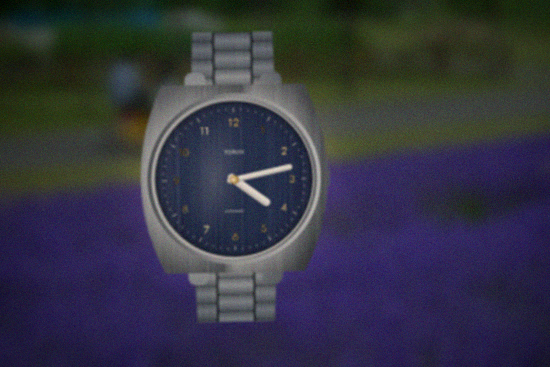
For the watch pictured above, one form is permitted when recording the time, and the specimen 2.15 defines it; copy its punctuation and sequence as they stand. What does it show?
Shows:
4.13
